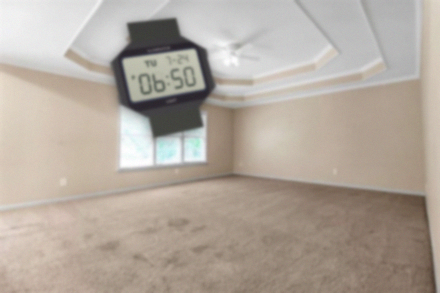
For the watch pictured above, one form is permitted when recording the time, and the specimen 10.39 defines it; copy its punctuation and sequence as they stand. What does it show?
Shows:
6.50
